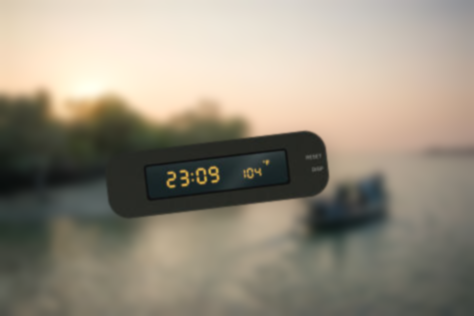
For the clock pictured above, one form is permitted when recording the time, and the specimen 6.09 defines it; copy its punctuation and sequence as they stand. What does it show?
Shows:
23.09
